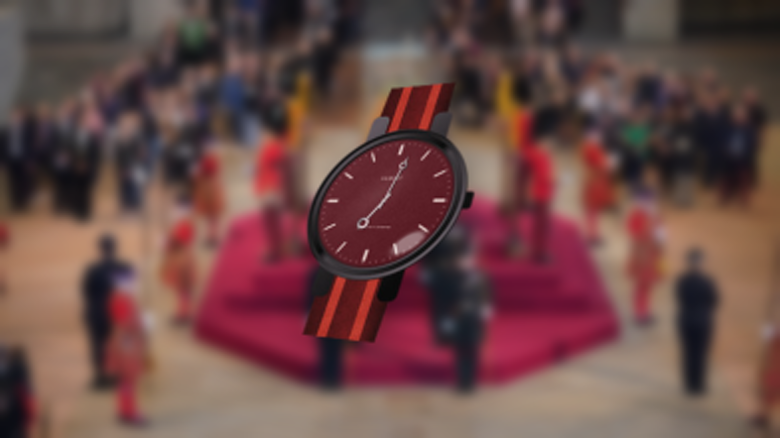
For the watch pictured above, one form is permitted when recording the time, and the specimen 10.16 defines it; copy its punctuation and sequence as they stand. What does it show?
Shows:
7.02
